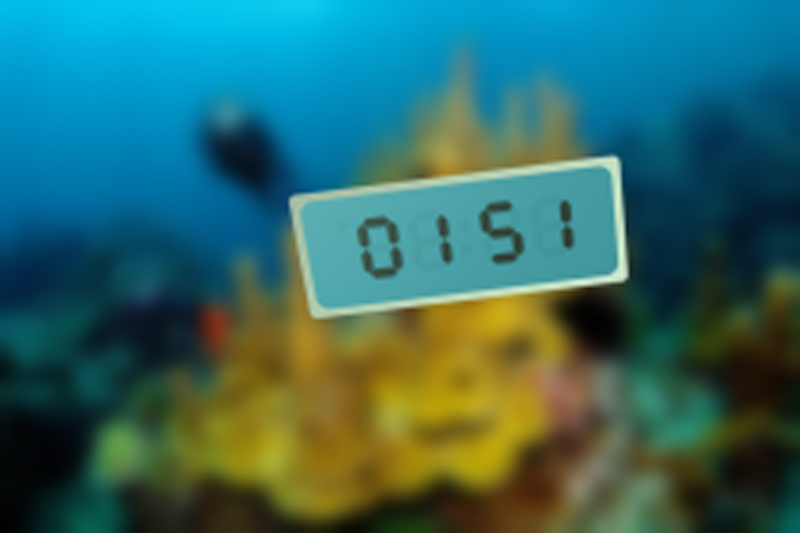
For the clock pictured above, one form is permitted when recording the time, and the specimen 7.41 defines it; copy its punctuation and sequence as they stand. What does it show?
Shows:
1.51
